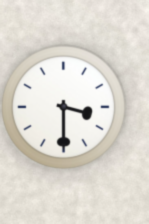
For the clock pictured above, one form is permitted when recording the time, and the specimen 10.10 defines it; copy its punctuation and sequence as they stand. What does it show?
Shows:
3.30
